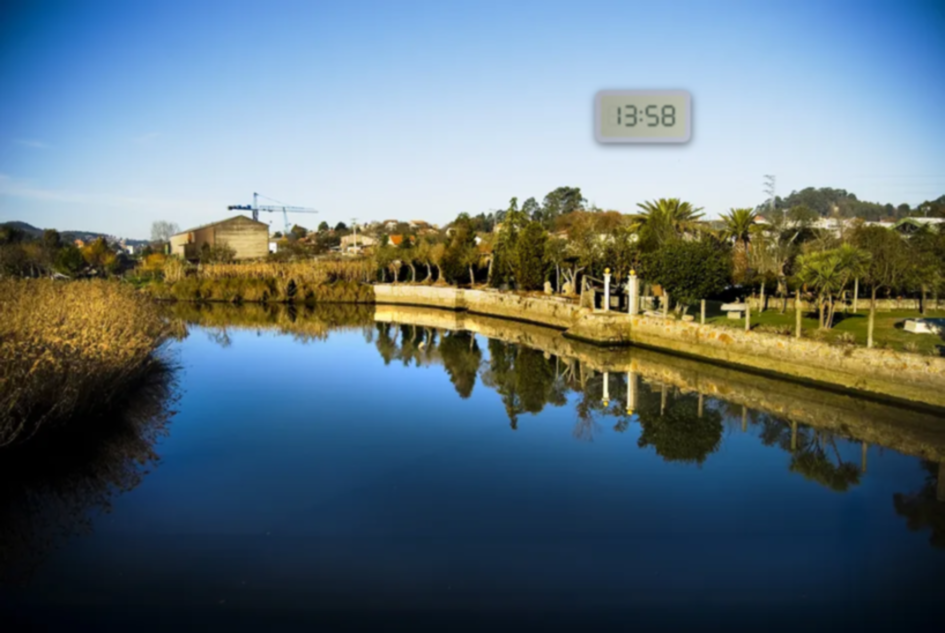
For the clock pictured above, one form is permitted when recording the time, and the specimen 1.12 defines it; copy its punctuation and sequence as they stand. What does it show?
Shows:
13.58
